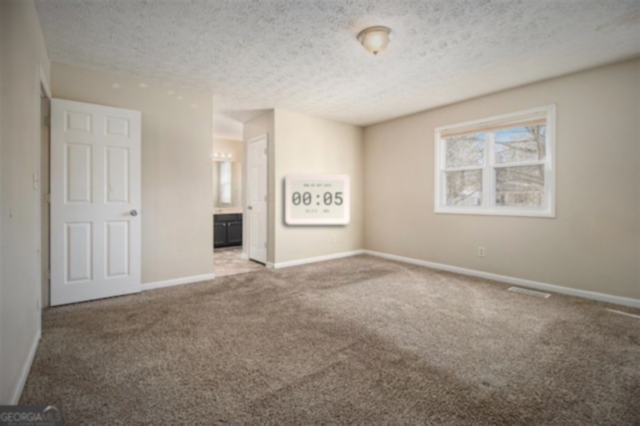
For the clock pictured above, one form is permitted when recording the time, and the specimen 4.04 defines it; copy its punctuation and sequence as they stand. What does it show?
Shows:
0.05
